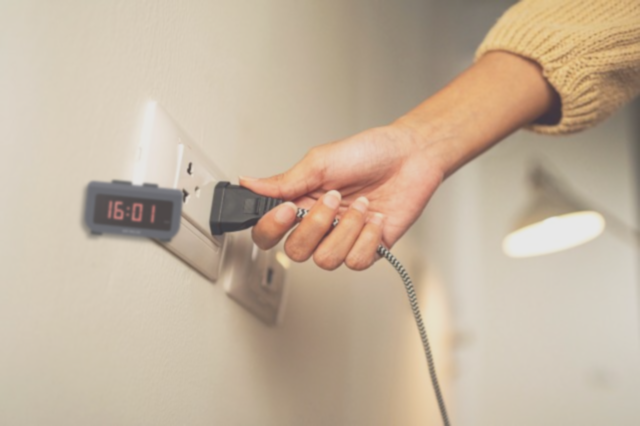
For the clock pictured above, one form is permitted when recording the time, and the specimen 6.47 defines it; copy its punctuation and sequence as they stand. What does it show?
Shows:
16.01
